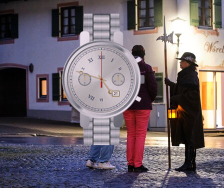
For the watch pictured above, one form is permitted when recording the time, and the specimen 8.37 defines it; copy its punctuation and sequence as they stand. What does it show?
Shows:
4.48
